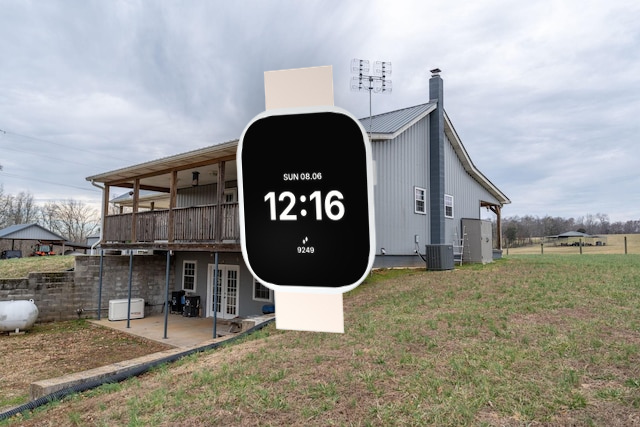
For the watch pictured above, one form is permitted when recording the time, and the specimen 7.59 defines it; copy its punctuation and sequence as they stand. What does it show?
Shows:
12.16
